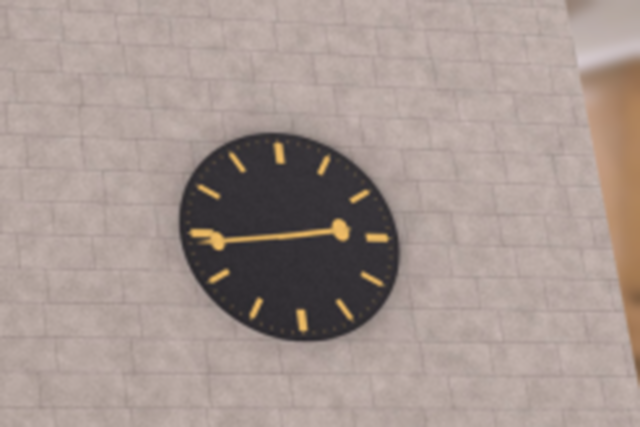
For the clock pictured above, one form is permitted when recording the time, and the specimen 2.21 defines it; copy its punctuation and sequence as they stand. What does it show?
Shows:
2.44
